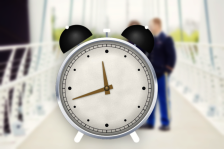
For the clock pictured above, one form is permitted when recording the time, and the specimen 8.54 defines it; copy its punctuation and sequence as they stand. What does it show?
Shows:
11.42
